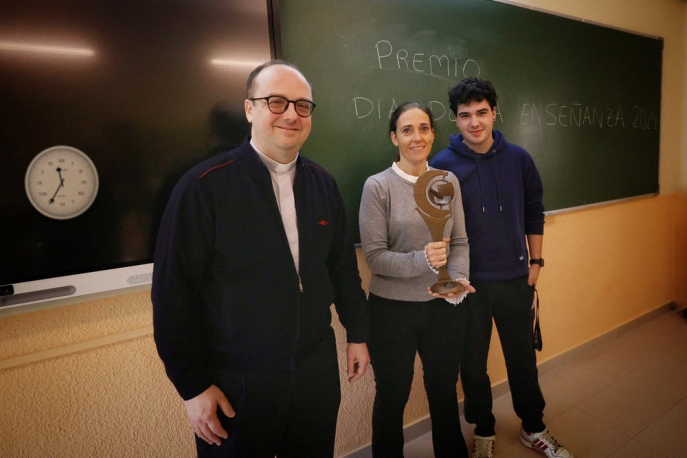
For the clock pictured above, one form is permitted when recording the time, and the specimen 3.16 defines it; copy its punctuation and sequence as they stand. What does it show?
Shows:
11.35
